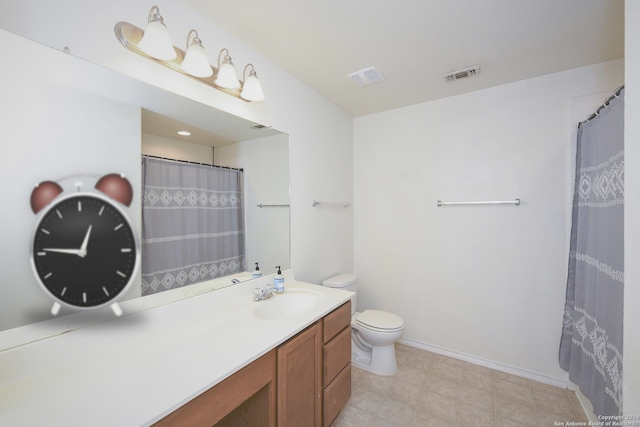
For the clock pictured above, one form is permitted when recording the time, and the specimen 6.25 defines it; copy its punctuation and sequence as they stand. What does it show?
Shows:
12.46
